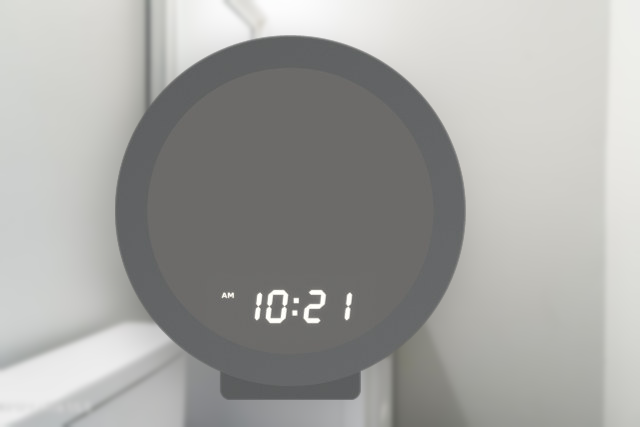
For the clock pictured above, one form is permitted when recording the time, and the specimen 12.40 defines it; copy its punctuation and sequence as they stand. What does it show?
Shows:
10.21
